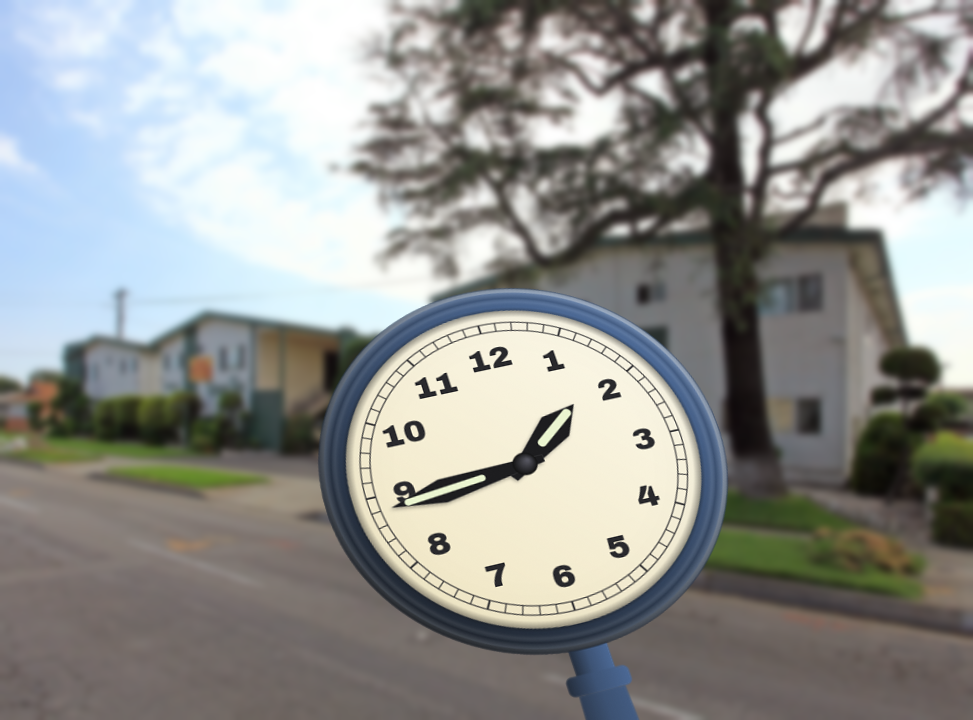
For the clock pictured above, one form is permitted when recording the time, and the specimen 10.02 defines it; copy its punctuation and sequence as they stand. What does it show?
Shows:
1.44
